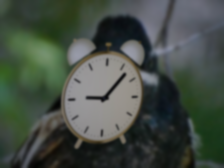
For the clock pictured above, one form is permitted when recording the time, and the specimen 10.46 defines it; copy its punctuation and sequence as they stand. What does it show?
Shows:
9.07
